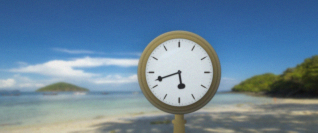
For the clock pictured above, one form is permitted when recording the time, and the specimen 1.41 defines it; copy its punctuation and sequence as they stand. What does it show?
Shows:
5.42
